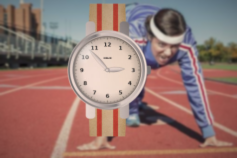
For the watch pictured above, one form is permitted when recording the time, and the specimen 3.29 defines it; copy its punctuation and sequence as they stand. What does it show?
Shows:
2.53
